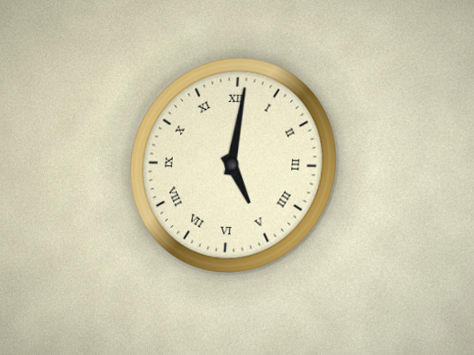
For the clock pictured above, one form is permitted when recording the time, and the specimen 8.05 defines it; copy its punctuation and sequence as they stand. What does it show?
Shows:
5.01
